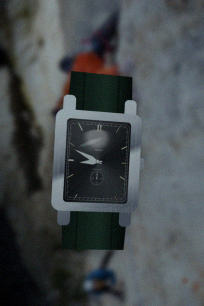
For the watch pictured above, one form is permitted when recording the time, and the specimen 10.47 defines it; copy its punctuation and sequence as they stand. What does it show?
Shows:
8.49
